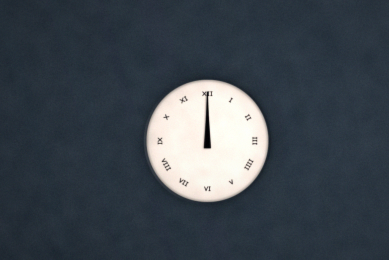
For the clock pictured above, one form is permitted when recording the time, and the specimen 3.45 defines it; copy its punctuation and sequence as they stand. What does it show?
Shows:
12.00
